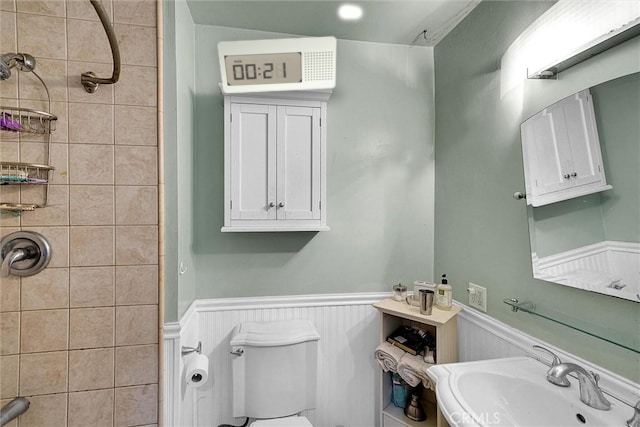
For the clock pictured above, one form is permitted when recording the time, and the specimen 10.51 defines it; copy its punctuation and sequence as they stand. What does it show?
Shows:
0.21
